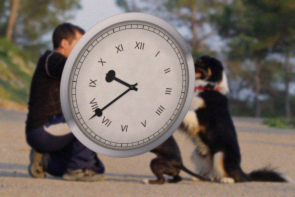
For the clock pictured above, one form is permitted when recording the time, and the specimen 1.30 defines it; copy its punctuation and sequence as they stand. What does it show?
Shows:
9.38
